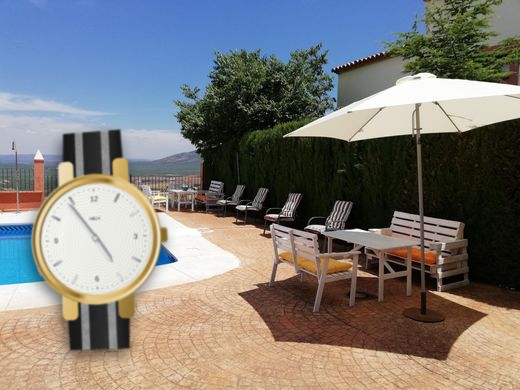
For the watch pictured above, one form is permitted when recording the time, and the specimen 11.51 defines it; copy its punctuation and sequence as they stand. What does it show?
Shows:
4.54
